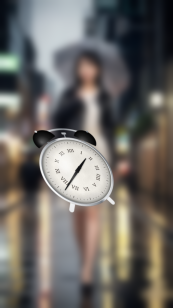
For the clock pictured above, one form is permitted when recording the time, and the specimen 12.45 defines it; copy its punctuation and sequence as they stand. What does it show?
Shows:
1.38
